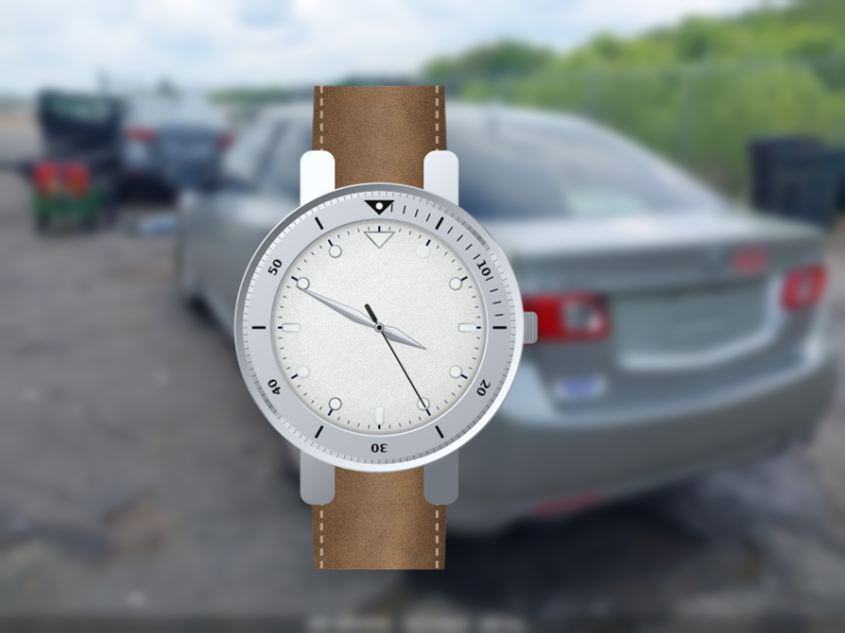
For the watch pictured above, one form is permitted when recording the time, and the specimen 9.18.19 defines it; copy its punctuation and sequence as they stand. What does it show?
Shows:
3.49.25
